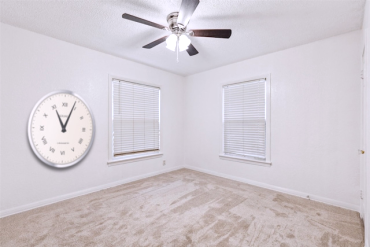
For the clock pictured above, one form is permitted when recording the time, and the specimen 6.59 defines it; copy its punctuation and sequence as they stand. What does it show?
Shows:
11.04
